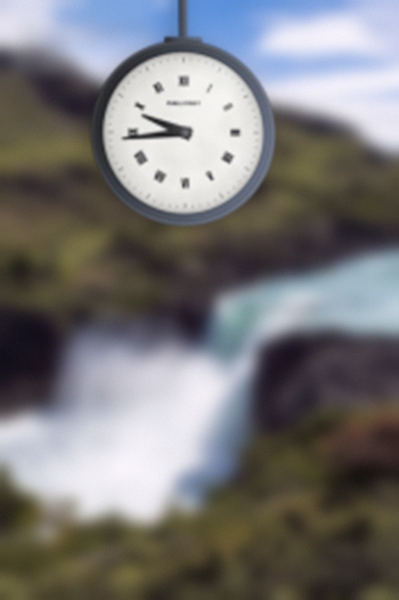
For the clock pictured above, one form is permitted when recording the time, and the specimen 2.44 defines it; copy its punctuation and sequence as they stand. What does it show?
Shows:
9.44
